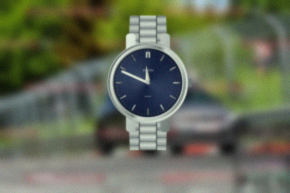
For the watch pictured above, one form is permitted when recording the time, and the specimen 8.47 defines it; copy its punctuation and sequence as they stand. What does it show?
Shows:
11.49
